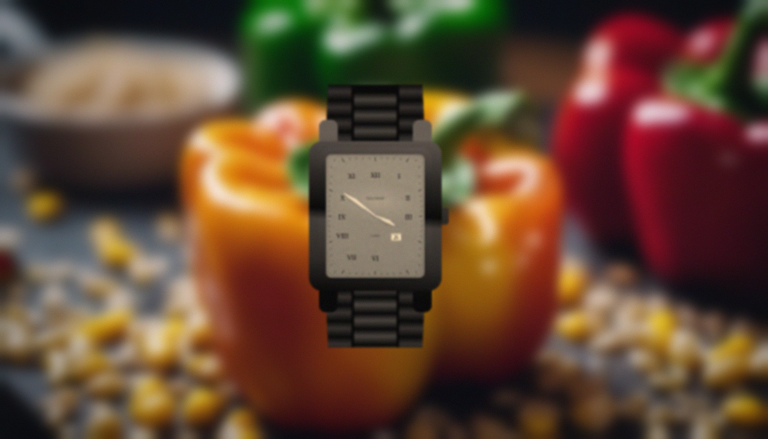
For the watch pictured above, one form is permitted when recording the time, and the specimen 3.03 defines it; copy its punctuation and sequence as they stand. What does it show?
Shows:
3.51
